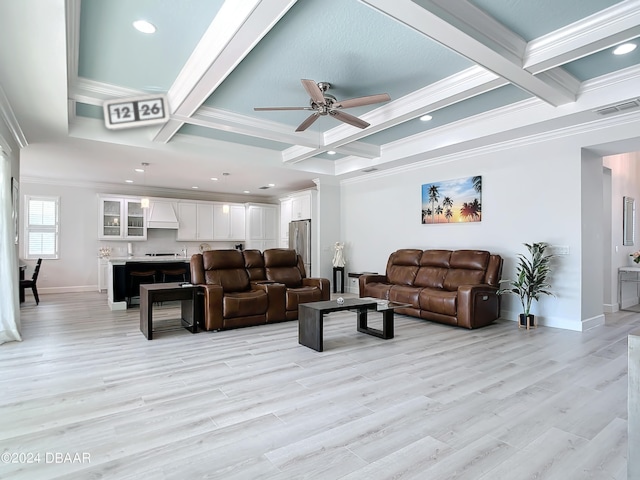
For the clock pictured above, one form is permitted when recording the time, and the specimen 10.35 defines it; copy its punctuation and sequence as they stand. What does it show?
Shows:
12.26
